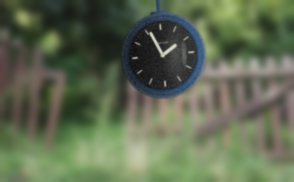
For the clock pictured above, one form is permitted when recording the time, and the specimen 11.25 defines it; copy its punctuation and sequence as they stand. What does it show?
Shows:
1.56
